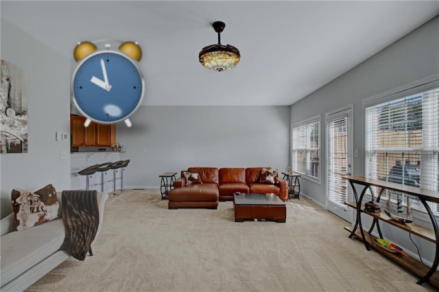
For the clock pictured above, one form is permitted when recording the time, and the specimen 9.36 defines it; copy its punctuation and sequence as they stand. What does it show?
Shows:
9.58
